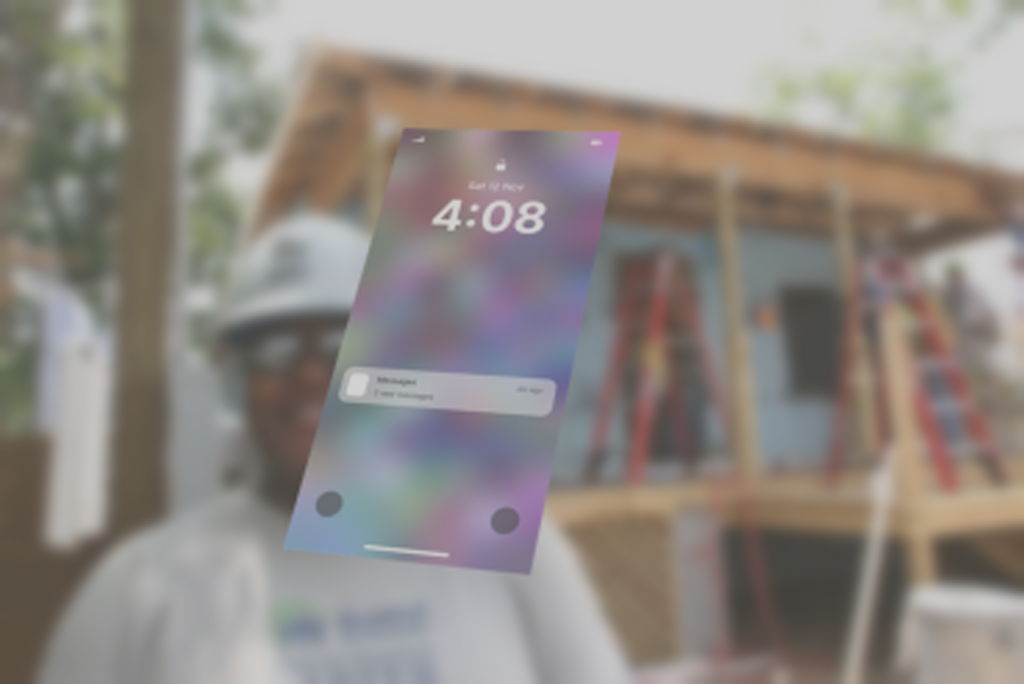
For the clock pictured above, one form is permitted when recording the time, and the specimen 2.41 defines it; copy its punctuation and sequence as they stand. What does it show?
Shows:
4.08
